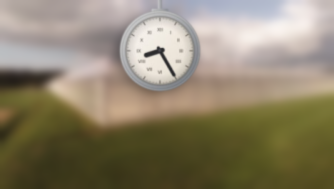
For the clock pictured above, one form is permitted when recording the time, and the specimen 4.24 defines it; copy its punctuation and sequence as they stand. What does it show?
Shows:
8.25
